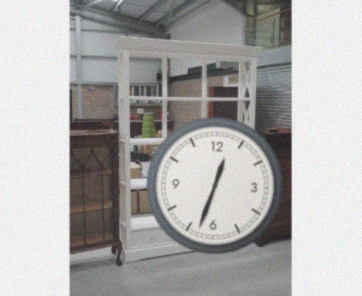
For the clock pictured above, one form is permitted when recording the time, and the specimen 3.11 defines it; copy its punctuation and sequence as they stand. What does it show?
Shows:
12.33
